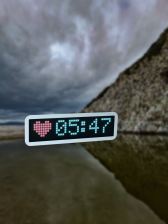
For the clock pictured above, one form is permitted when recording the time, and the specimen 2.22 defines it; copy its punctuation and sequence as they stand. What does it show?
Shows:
5.47
